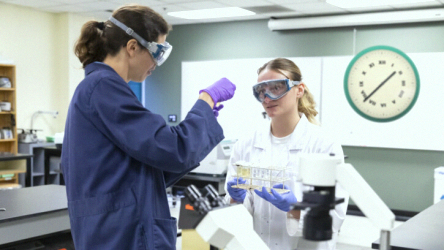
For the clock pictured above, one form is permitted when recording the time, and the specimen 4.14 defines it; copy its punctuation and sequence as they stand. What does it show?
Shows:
1.38
